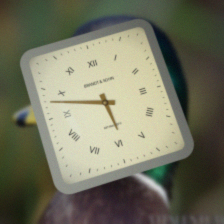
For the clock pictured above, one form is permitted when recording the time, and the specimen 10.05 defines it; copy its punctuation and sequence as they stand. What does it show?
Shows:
5.48
